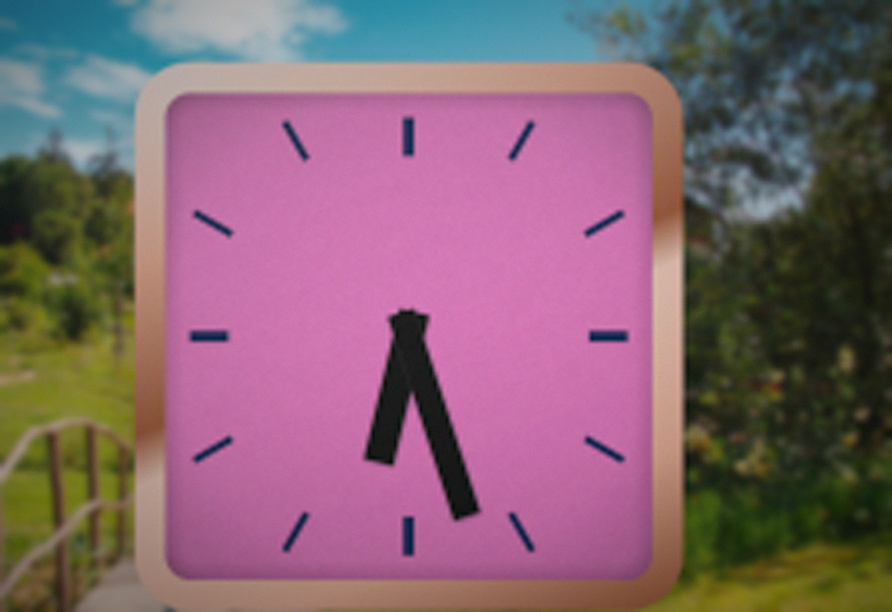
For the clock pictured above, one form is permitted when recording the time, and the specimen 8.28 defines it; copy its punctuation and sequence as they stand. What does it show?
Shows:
6.27
